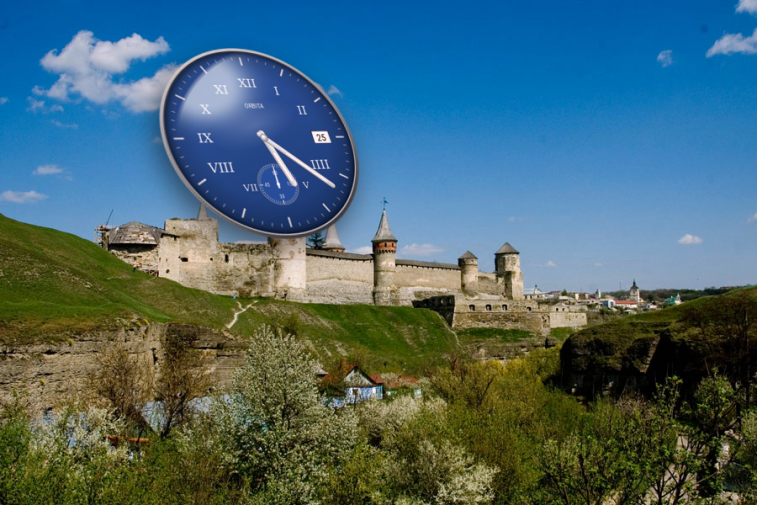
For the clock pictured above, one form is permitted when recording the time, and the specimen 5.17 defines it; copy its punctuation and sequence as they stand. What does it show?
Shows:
5.22
